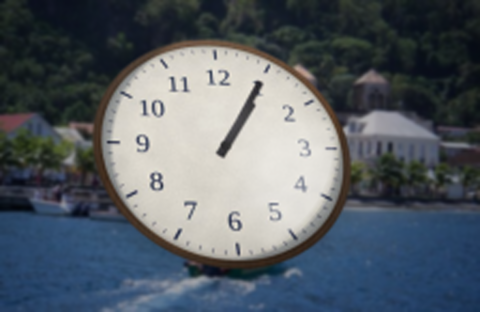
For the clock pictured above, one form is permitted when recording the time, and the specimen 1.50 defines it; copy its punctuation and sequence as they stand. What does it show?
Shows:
1.05
